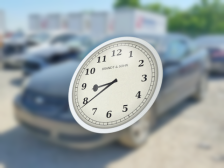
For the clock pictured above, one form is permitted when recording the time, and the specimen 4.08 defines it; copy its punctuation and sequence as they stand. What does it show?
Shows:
8.39
